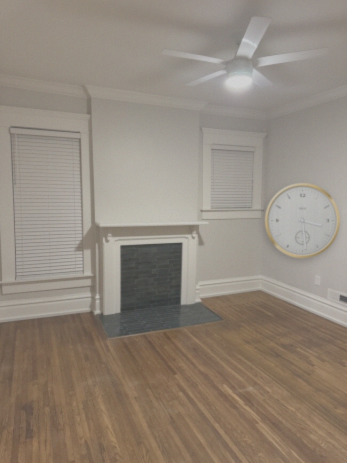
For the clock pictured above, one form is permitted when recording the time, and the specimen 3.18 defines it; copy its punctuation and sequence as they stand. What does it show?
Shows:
3.29
